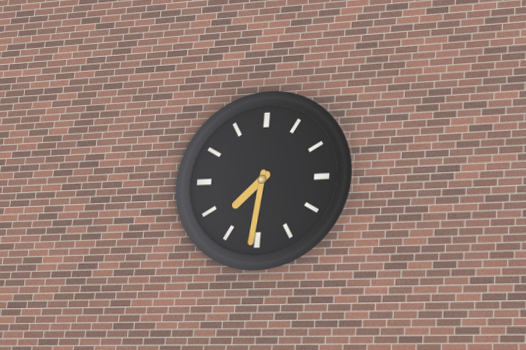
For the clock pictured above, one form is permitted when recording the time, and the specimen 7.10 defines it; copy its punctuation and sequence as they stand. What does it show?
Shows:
7.31
